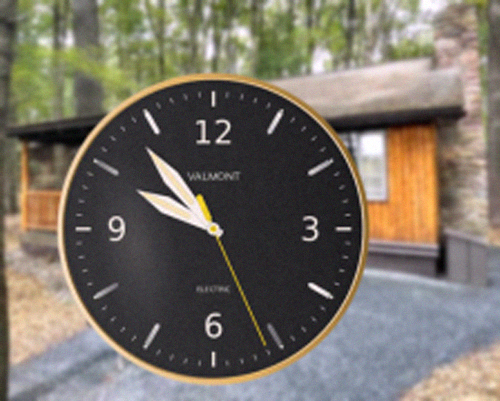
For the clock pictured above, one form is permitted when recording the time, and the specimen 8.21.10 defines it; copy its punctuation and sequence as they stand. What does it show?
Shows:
9.53.26
